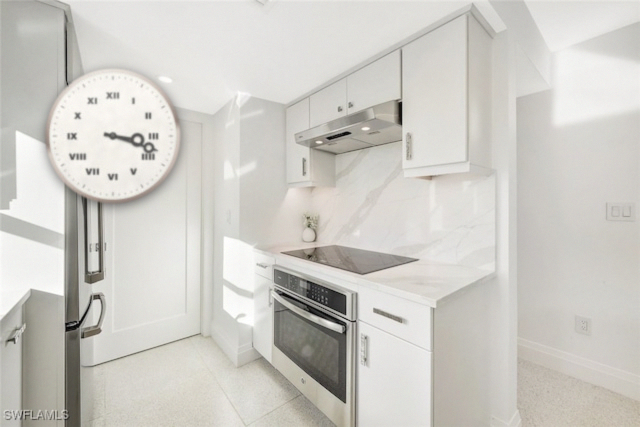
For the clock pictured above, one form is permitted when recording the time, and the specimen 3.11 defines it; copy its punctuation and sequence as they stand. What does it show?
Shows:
3.18
